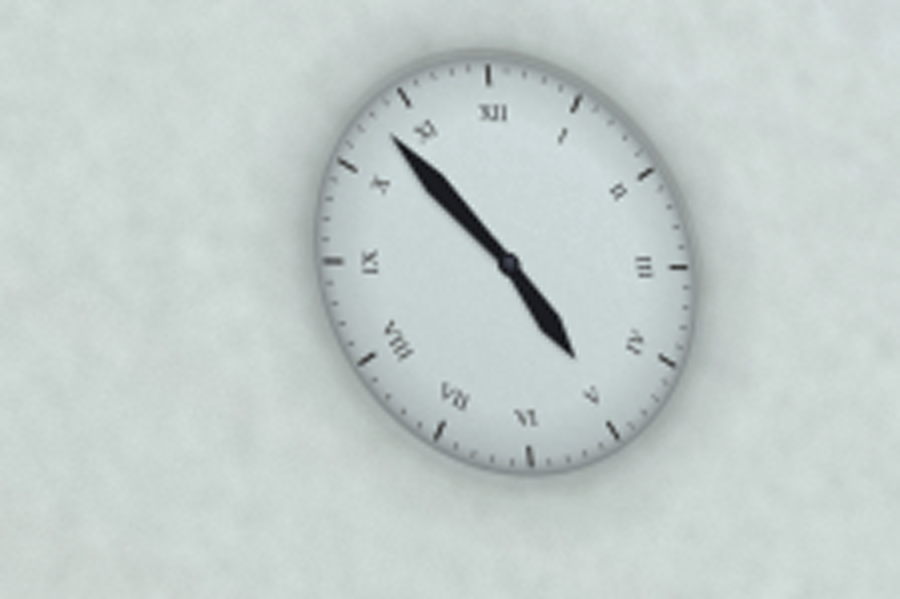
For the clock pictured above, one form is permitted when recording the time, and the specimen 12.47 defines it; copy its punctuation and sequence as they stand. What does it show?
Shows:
4.53
